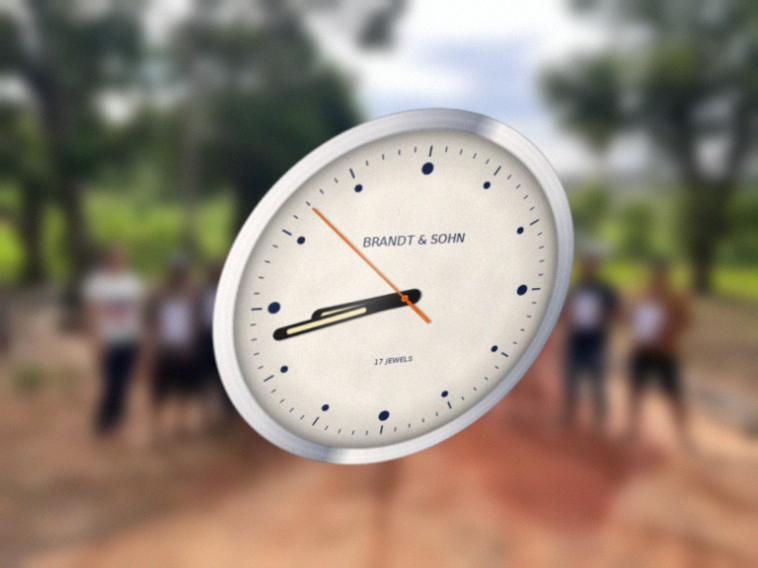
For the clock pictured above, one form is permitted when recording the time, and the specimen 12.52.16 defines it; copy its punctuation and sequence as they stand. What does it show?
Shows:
8.42.52
